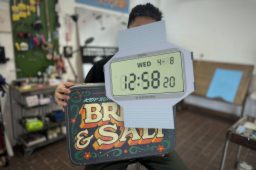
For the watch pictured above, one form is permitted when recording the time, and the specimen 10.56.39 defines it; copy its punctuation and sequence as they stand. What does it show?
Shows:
12.58.20
